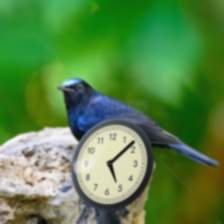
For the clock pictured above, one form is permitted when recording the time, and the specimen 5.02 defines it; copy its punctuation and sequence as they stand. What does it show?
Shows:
5.08
